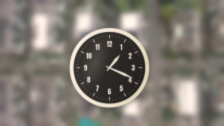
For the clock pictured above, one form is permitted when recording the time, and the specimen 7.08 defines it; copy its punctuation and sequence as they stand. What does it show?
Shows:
1.19
